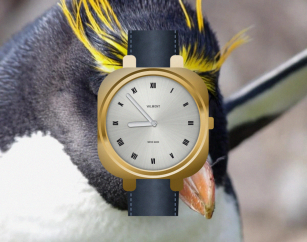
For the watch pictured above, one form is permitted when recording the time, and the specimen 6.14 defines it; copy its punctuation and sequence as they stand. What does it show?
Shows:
8.53
